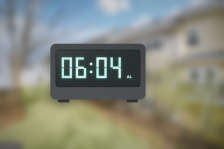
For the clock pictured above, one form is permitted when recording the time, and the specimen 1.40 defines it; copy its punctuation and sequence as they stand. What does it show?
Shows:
6.04
